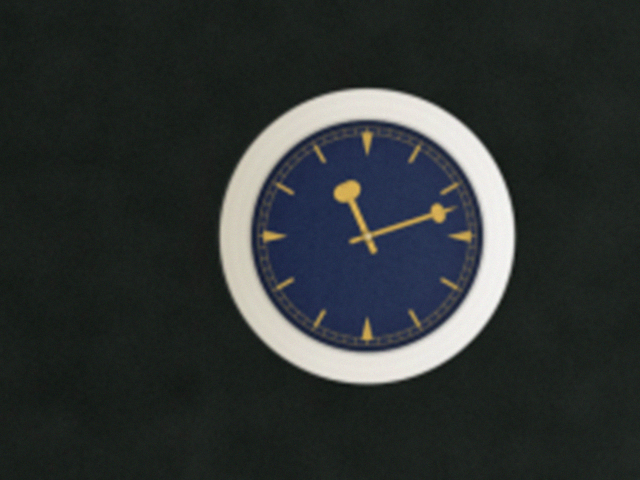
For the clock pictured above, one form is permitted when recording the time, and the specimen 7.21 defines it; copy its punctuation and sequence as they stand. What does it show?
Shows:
11.12
